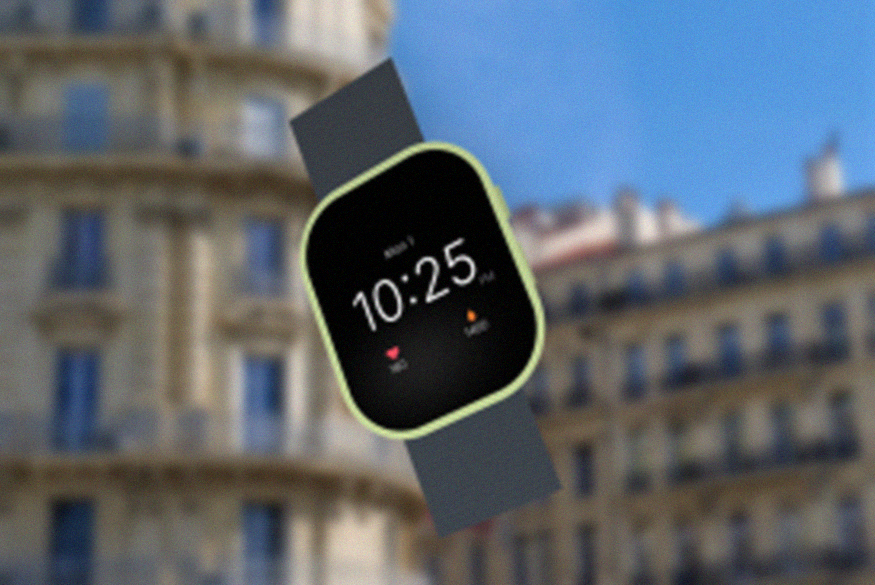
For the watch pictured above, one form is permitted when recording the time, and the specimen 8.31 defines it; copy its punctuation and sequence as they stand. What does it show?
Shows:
10.25
